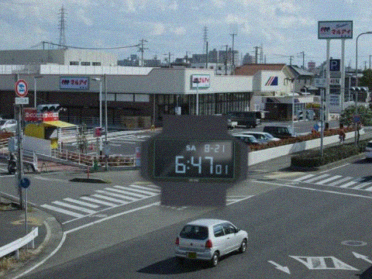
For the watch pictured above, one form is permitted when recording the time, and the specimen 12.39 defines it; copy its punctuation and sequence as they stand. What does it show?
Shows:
6.47
